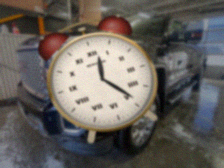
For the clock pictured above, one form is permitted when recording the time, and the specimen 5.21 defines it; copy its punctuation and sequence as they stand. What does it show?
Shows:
12.24
